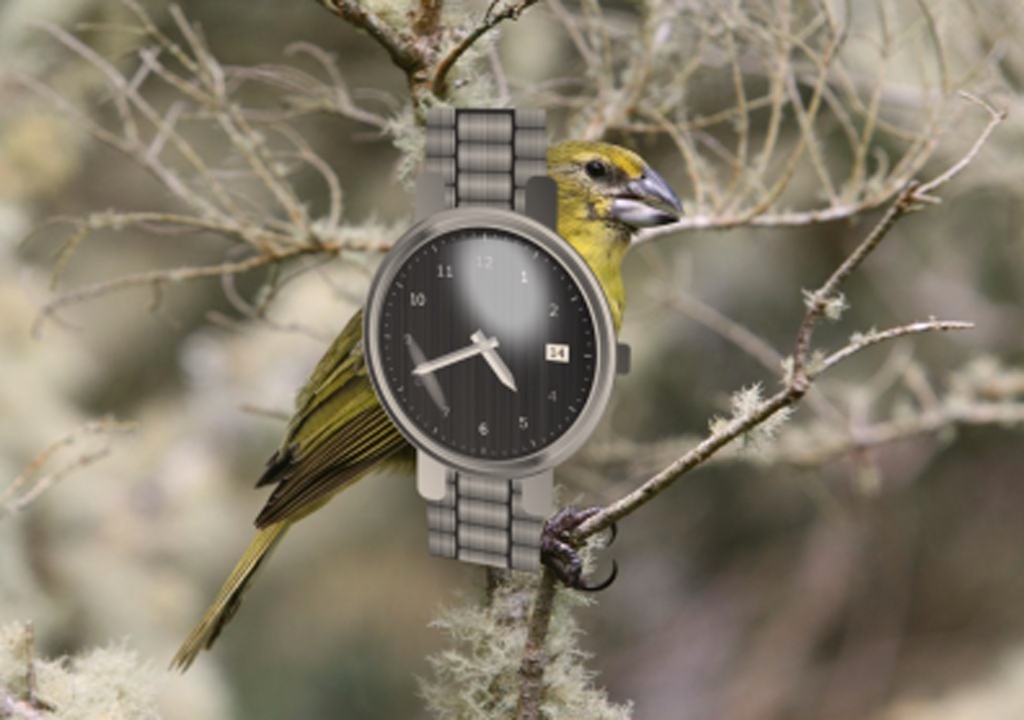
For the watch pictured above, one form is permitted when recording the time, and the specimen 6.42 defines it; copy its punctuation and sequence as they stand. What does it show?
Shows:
4.41
